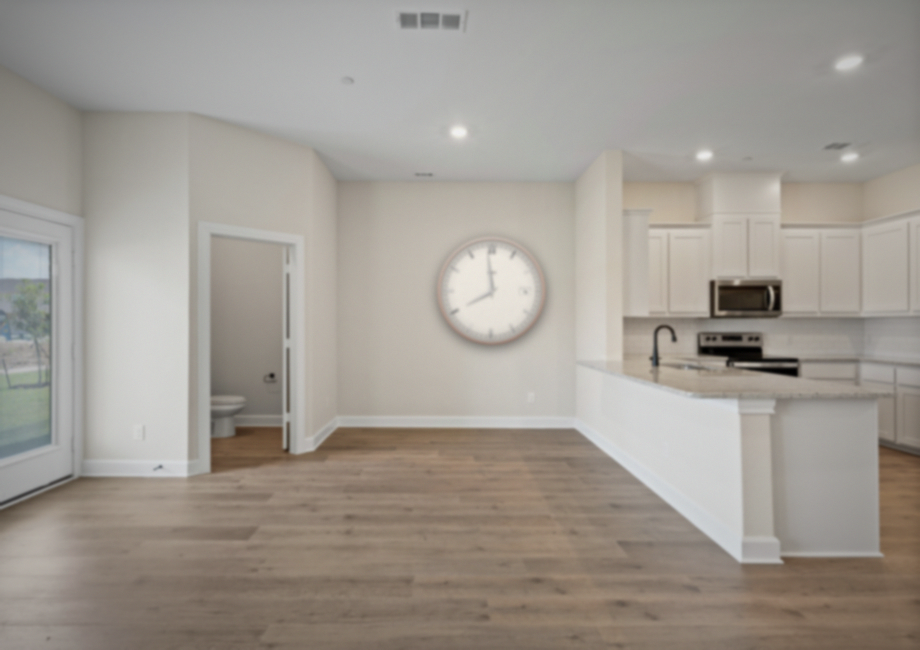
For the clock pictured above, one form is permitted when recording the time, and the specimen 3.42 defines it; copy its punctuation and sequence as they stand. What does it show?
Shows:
7.59
